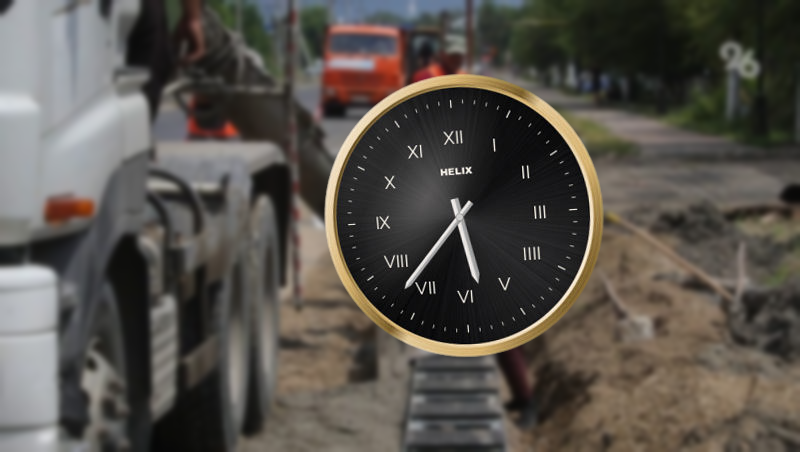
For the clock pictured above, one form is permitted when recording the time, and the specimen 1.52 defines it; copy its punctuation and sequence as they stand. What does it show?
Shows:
5.37
